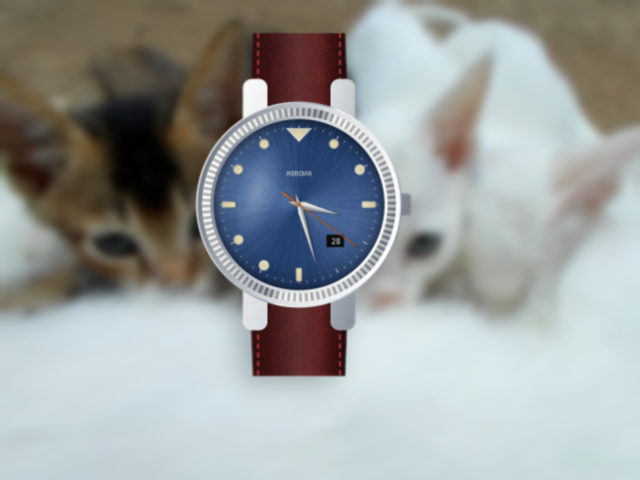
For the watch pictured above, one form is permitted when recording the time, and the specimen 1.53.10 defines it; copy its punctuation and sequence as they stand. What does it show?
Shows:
3.27.21
